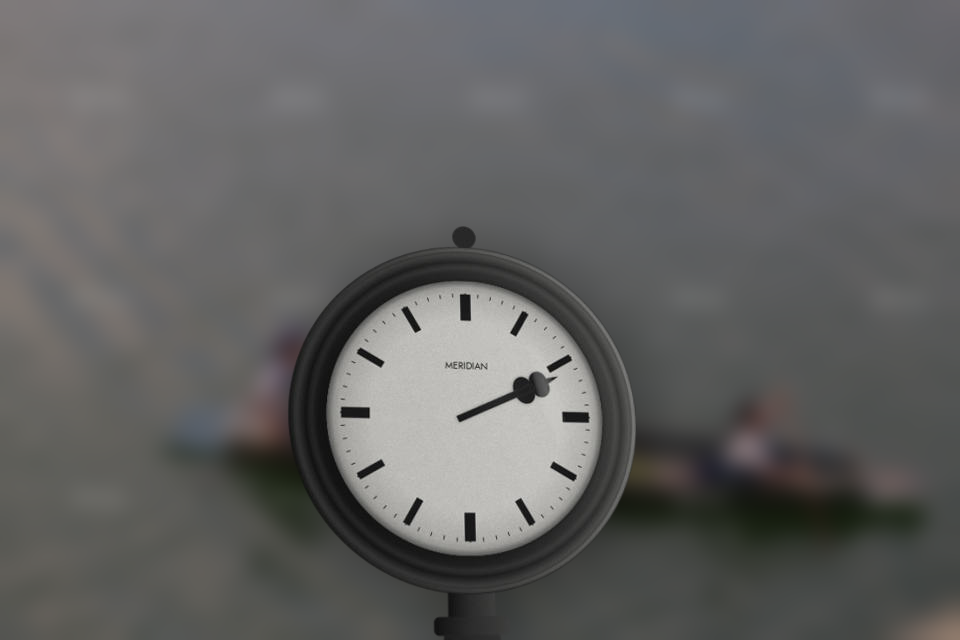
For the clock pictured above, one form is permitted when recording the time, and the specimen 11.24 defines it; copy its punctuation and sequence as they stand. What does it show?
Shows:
2.11
